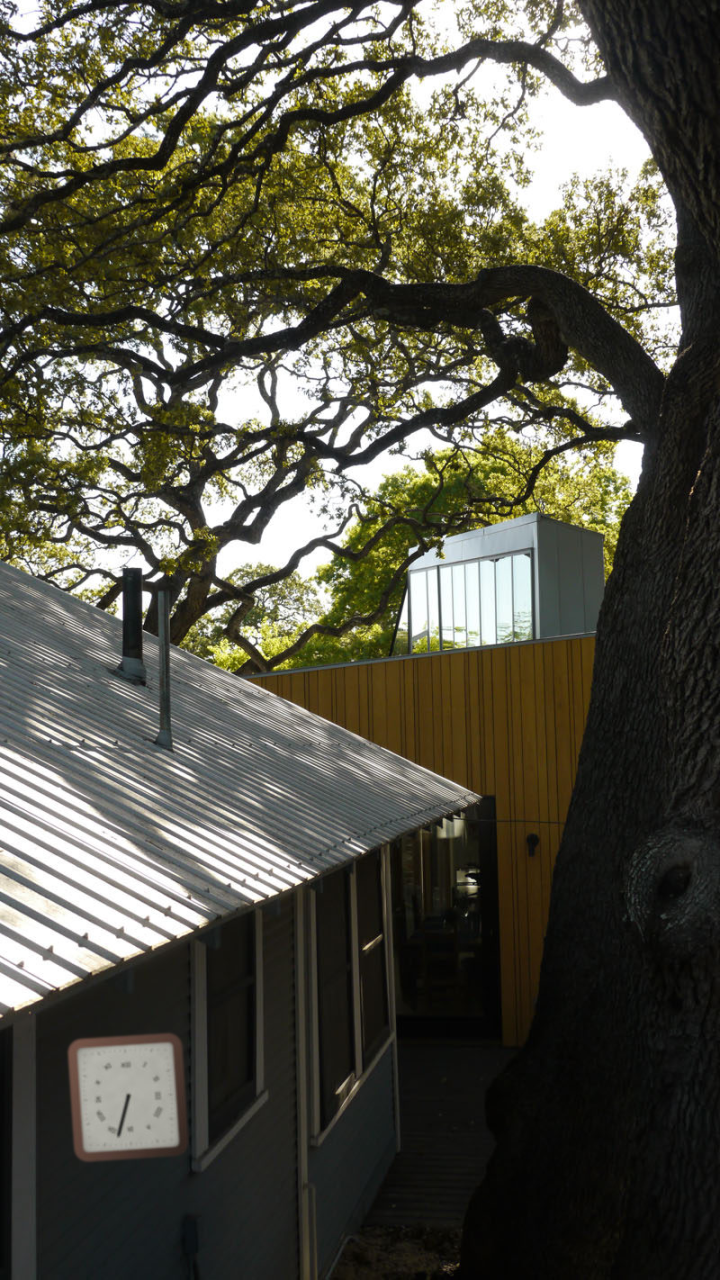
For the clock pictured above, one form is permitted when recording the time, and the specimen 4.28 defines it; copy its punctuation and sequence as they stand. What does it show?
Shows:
6.33
